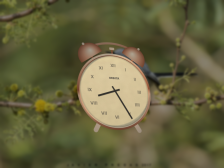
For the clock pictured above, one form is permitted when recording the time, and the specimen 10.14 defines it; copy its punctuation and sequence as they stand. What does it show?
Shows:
8.25
